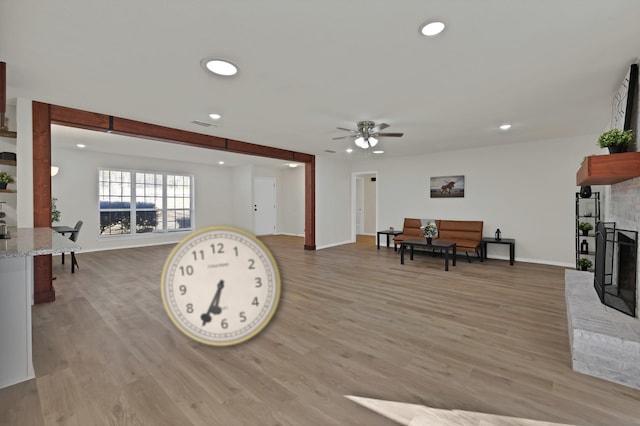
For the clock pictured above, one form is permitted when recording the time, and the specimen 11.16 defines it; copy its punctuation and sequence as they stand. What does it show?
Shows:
6.35
